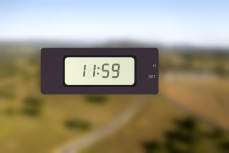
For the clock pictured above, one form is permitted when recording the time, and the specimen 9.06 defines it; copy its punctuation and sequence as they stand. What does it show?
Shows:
11.59
